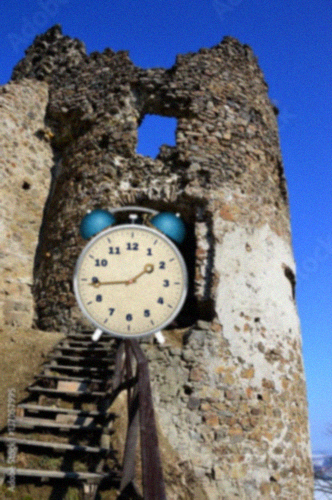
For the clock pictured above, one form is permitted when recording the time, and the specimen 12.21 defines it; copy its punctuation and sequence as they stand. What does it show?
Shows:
1.44
